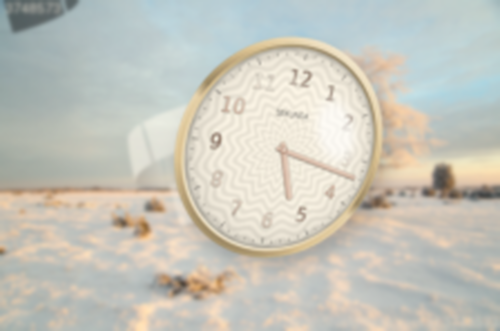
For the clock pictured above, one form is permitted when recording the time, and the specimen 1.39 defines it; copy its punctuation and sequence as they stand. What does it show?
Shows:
5.17
